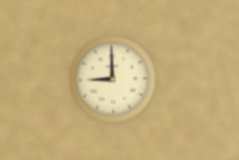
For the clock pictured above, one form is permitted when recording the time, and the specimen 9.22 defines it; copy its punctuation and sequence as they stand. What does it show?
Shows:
9.00
